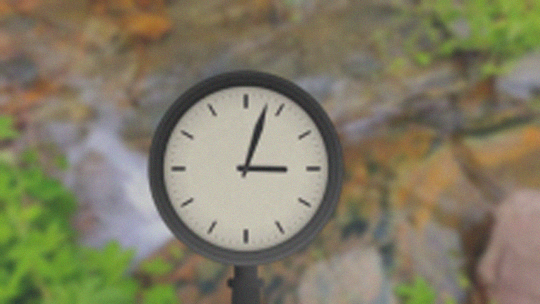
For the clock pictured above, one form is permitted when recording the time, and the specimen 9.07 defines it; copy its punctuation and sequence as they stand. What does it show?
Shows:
3.03
